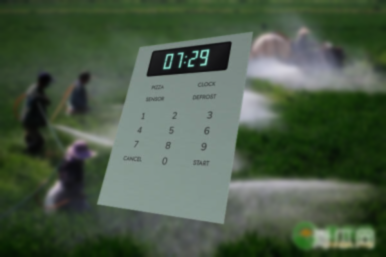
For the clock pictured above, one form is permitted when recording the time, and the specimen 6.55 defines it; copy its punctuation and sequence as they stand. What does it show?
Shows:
7.29
